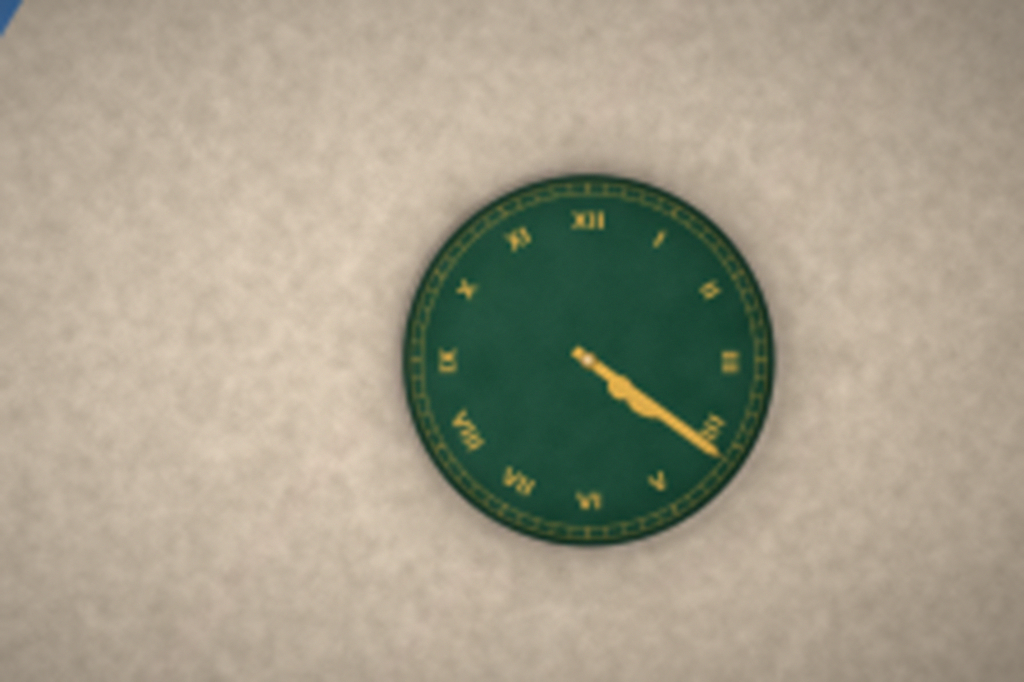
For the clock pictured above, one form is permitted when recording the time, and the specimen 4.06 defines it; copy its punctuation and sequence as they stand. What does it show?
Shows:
4.21
